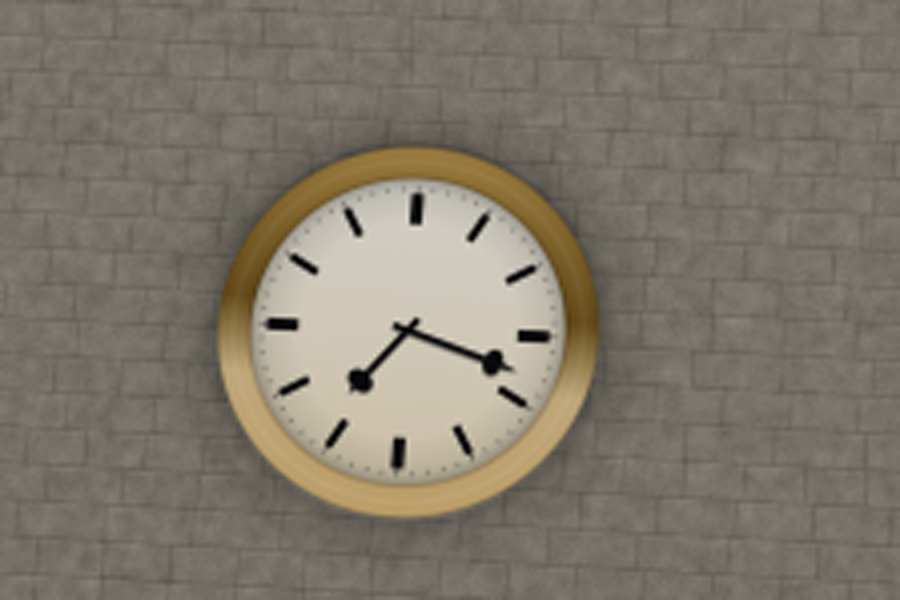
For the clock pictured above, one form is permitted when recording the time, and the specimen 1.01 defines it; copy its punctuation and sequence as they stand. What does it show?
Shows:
7.18
